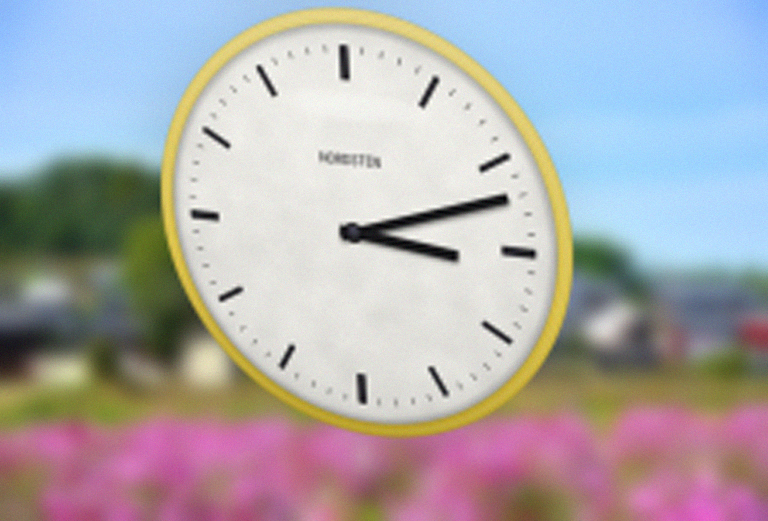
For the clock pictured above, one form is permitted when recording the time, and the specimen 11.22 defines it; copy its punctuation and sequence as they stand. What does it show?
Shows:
3.12
